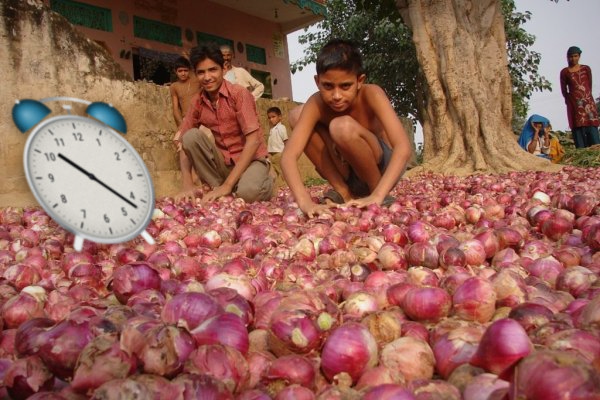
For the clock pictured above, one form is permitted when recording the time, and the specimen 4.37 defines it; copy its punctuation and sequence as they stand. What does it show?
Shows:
10.22
